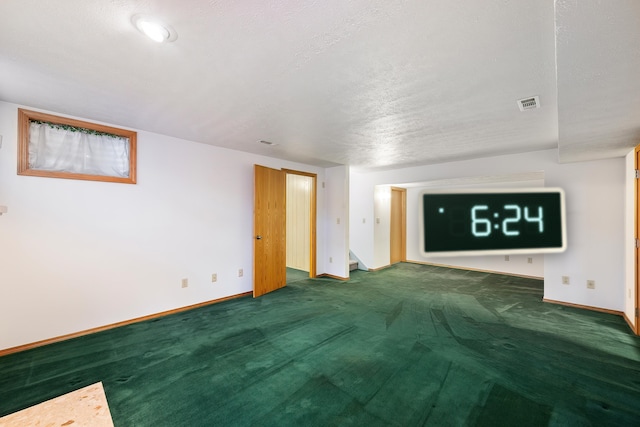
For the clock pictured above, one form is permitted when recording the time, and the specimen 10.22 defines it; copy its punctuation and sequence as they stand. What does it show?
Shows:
6.24
